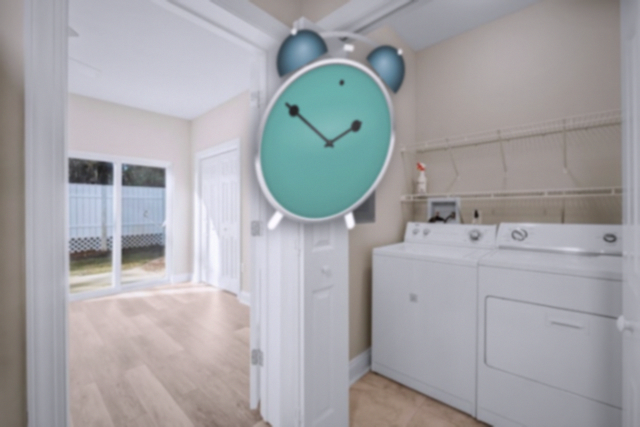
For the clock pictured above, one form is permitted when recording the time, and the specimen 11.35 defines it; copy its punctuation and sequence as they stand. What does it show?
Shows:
1.50
